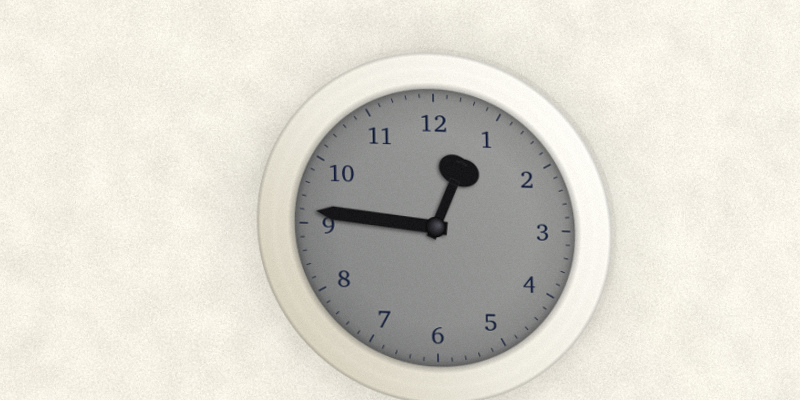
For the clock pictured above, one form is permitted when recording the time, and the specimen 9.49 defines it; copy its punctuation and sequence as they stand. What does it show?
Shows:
12.46
